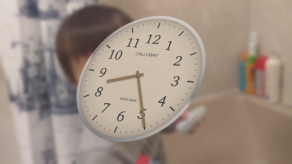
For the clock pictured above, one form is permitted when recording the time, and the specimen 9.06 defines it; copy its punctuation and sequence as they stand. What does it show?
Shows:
8.25
